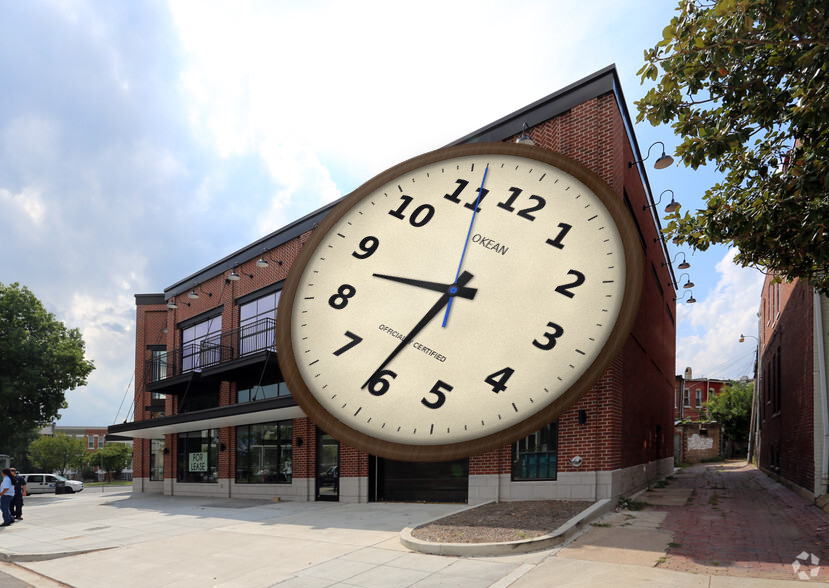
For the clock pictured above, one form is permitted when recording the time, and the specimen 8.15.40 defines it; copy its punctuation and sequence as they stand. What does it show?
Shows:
8.30.56
